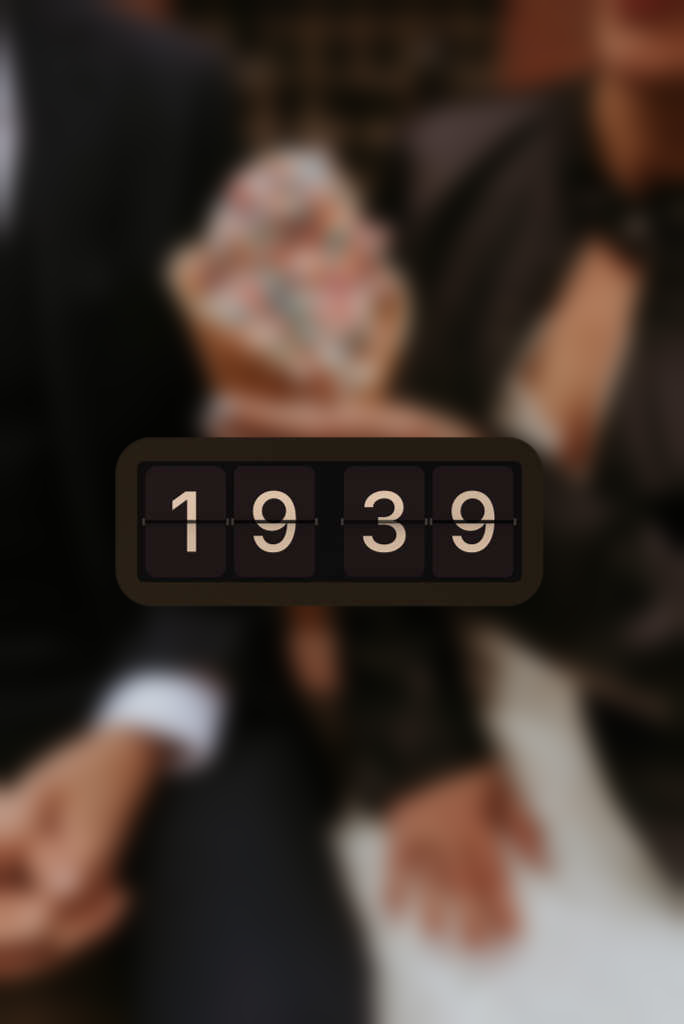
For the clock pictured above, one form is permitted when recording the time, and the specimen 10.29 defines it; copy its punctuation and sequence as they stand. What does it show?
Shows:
19.39
